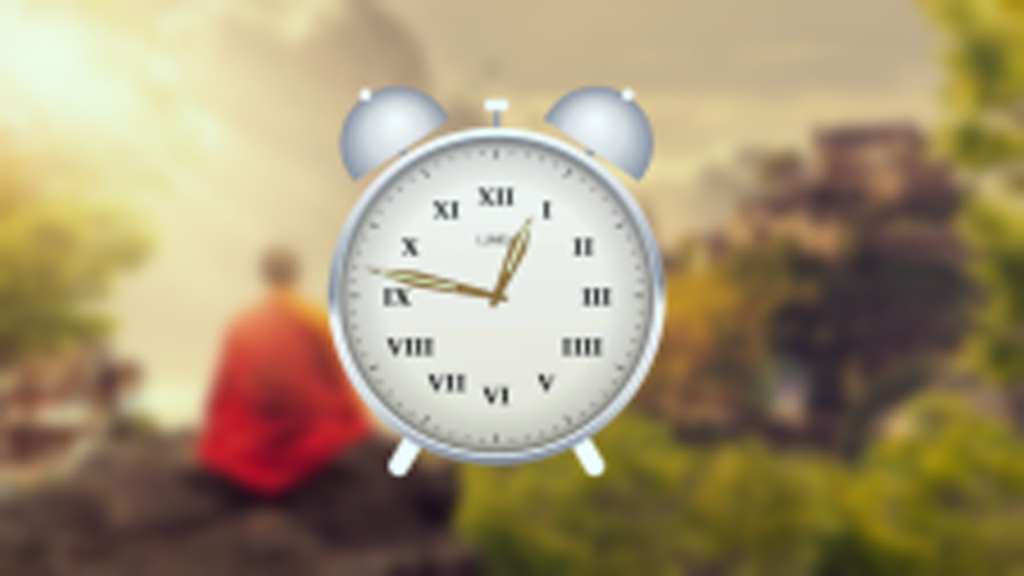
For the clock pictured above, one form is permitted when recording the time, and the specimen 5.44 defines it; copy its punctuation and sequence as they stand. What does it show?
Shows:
12.47
